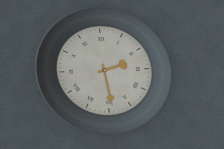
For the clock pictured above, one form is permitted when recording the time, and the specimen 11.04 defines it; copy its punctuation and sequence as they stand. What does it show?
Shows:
2.29
